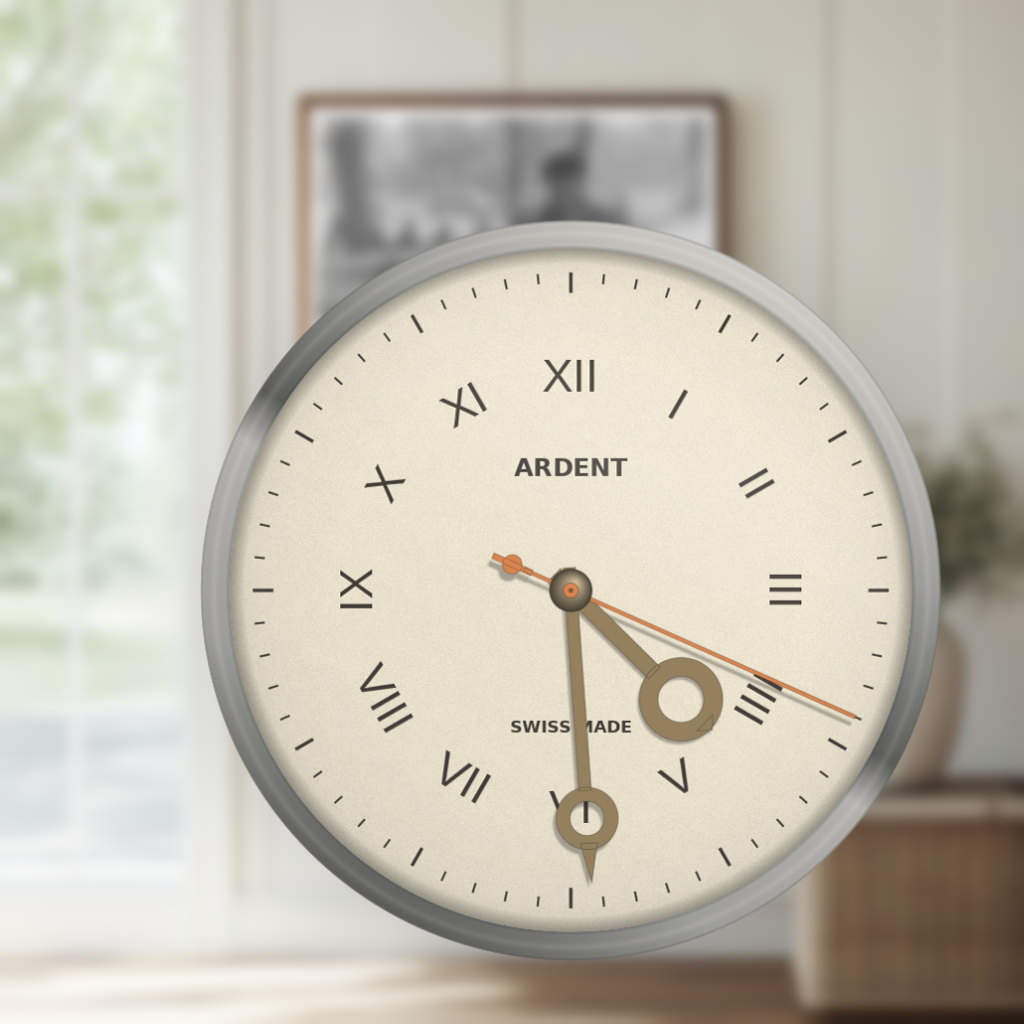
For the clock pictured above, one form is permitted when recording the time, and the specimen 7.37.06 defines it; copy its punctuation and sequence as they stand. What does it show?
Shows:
4.29.19
